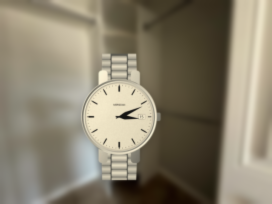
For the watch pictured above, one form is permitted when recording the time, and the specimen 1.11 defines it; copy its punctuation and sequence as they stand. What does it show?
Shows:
3.11
